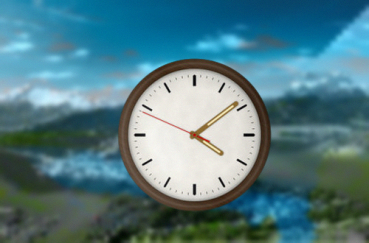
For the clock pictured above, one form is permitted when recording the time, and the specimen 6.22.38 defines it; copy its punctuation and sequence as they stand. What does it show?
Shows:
4.08.49
